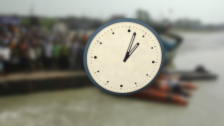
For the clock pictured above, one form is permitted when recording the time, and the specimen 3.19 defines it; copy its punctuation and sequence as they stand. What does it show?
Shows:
1.02
